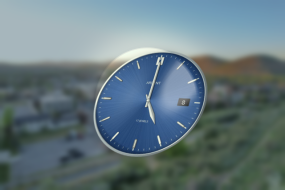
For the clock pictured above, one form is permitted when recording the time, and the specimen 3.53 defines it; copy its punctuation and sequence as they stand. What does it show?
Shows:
5.00
